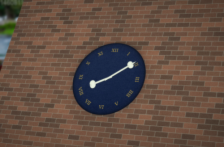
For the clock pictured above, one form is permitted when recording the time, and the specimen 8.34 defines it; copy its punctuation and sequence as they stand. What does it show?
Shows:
8.09
